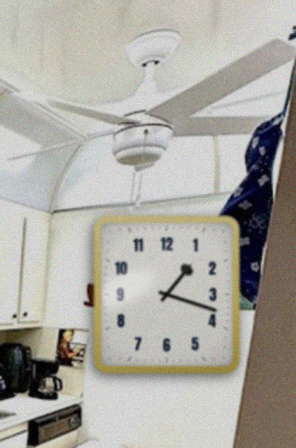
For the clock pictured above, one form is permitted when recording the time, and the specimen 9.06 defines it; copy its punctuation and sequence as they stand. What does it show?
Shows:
1.18
